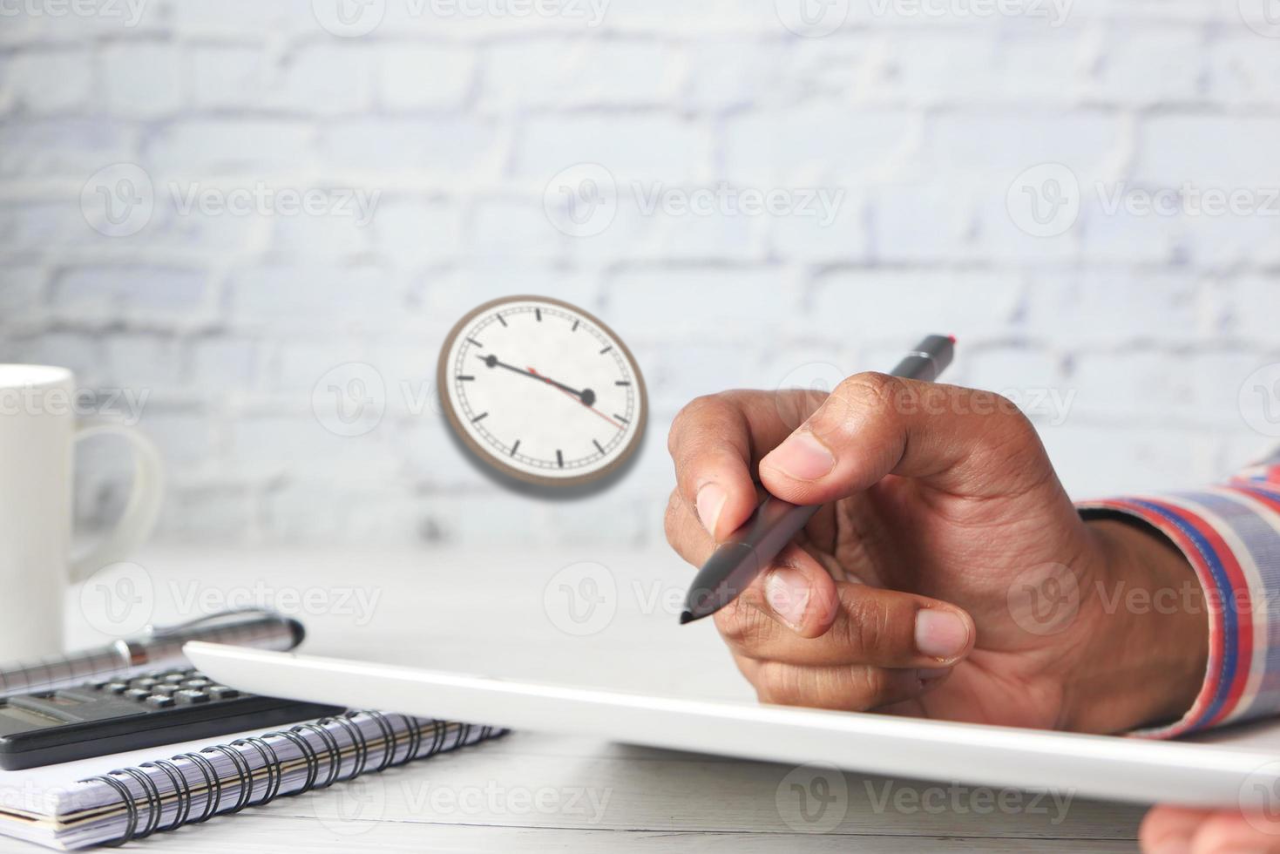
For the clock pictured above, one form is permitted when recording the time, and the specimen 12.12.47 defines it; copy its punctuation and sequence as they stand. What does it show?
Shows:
3.48.21
